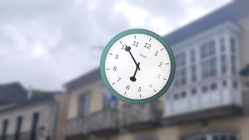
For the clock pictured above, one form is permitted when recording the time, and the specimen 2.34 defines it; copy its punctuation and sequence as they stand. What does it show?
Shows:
5.51
